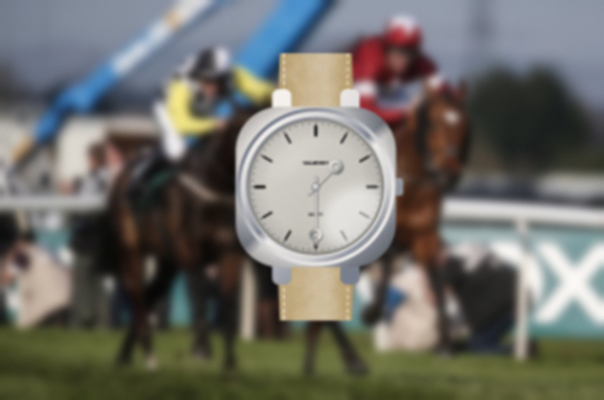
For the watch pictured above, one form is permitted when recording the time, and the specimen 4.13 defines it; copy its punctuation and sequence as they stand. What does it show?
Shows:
1.30
